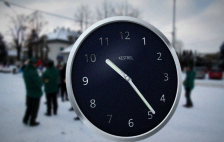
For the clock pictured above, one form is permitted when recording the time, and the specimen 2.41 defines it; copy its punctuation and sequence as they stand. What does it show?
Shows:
10.24
